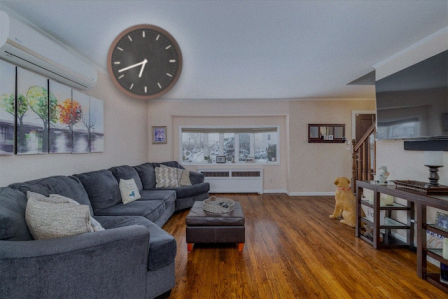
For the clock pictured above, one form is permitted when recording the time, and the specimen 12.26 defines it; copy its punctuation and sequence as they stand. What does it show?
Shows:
6.42
